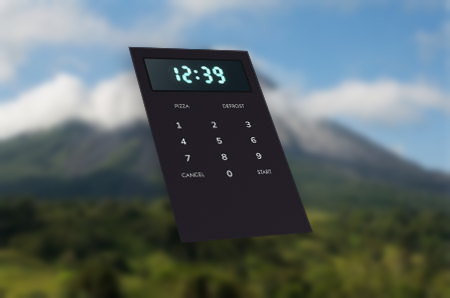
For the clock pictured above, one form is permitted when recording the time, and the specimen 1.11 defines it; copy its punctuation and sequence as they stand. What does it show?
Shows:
12.39
